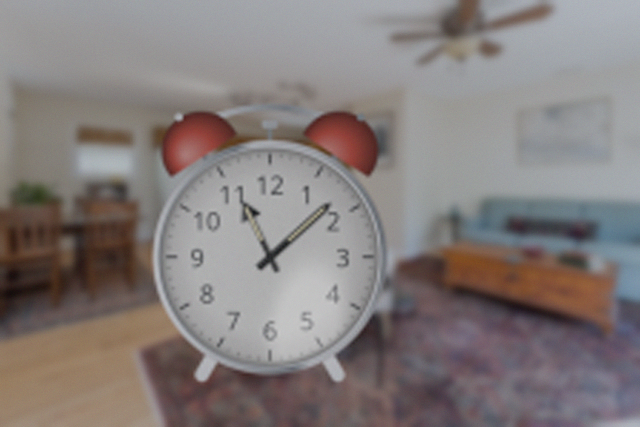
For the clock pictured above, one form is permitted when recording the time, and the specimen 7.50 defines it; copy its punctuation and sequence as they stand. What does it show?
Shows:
11.08
